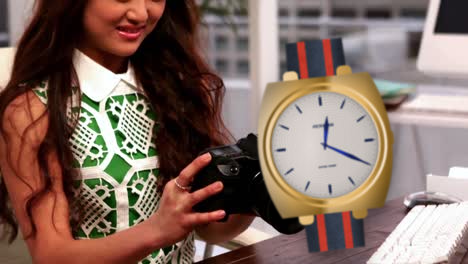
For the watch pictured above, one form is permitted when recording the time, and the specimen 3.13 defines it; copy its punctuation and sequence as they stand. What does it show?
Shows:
12.20
